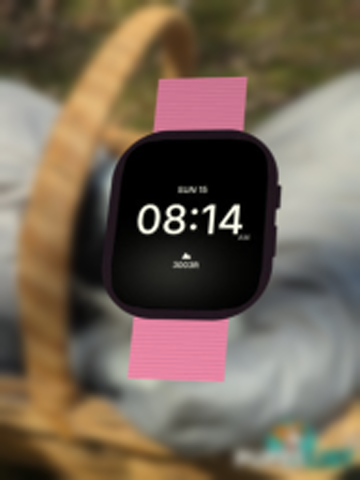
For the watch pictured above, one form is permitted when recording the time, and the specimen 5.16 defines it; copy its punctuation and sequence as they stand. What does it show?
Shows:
8.14
